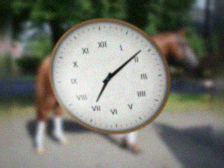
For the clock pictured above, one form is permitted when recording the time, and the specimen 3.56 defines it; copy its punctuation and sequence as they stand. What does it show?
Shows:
7.09
